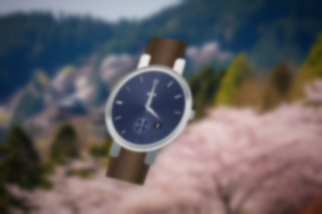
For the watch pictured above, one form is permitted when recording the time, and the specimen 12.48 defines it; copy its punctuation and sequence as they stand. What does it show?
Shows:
4.00
